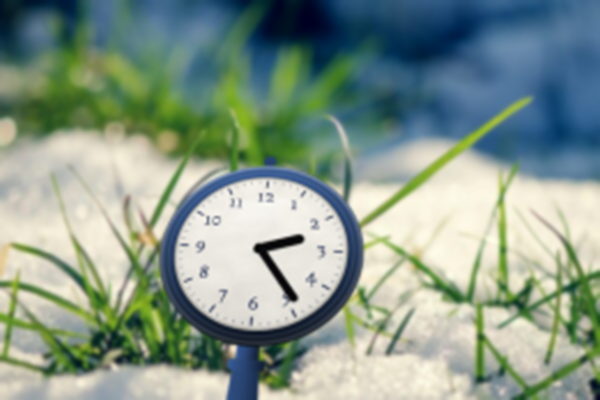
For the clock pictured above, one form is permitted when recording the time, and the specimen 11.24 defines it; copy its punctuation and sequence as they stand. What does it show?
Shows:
2.24
